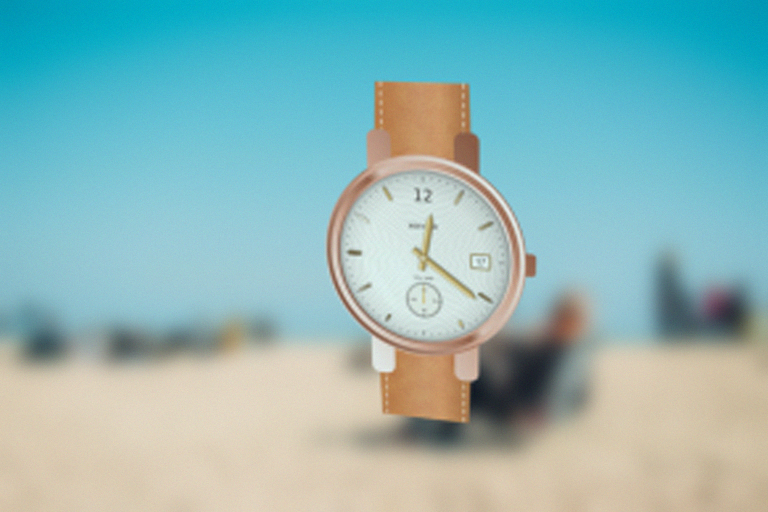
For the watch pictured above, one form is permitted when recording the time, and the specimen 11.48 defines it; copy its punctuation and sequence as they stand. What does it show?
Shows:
12.21
